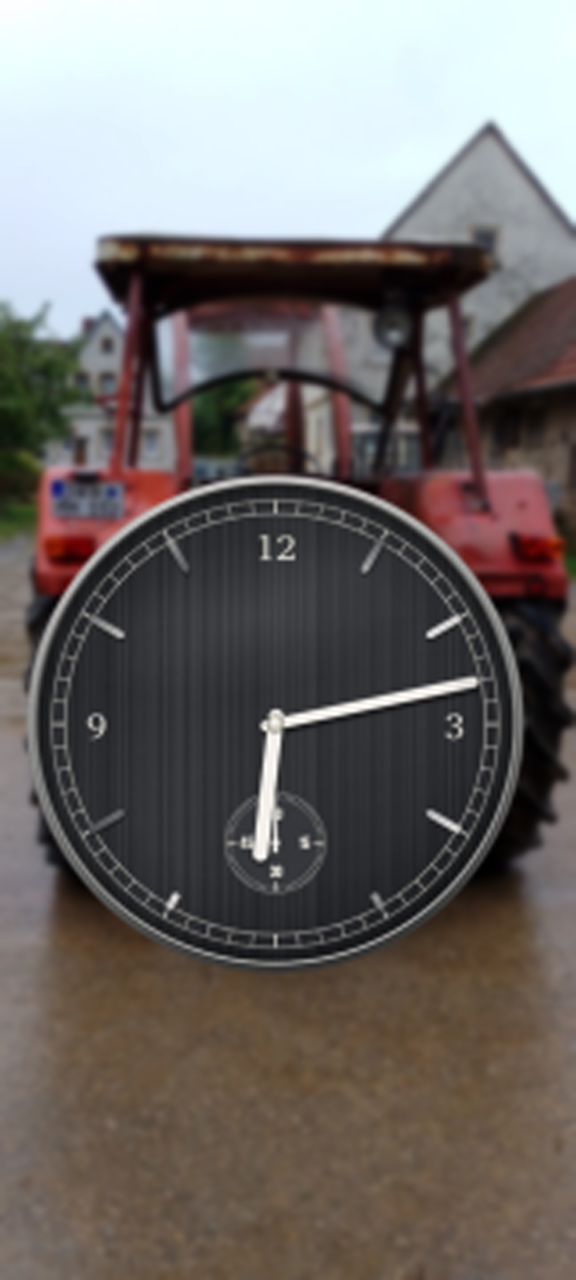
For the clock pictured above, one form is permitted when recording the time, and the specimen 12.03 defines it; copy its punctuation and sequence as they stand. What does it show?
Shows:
6.13
